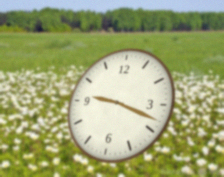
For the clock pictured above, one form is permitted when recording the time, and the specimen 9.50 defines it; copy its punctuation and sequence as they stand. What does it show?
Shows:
9.18
